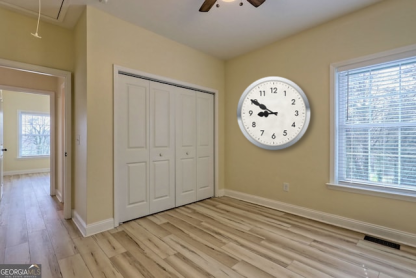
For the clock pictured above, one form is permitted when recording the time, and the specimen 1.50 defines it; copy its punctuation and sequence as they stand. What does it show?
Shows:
8.50
